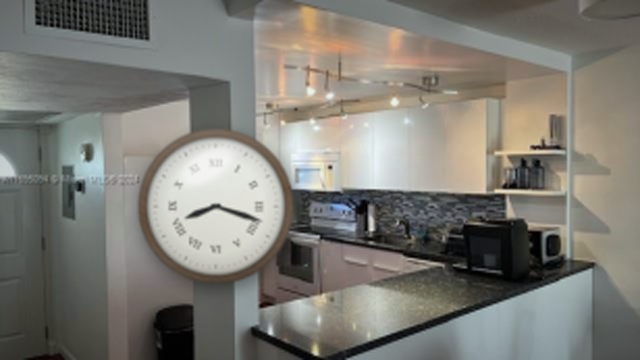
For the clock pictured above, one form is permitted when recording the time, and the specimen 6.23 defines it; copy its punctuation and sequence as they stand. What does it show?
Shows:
8.18
